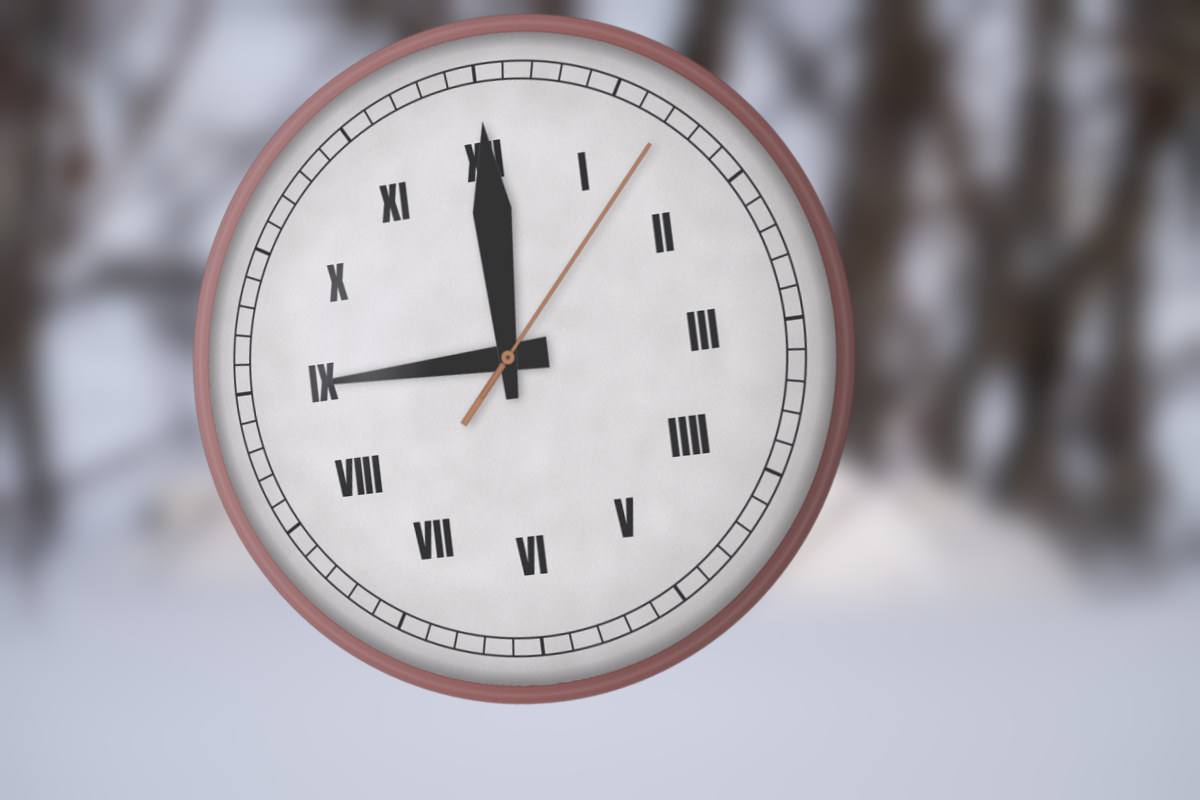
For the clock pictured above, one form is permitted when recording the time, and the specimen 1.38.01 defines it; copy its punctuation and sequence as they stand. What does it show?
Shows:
9.00.07
